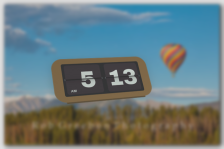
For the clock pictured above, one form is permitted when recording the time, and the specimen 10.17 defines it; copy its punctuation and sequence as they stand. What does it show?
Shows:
5.13
